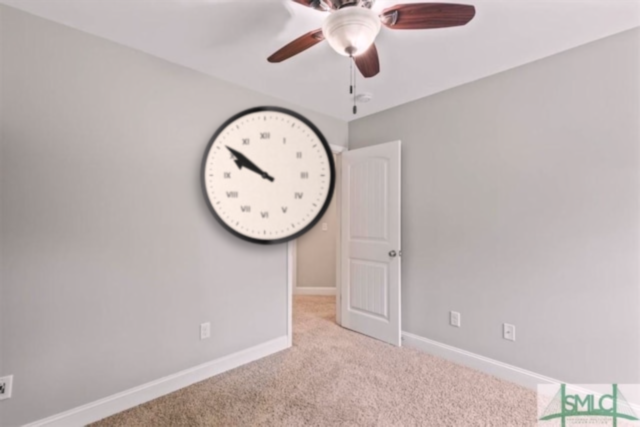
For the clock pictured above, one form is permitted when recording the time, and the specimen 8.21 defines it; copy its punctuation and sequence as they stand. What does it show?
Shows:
9.51
